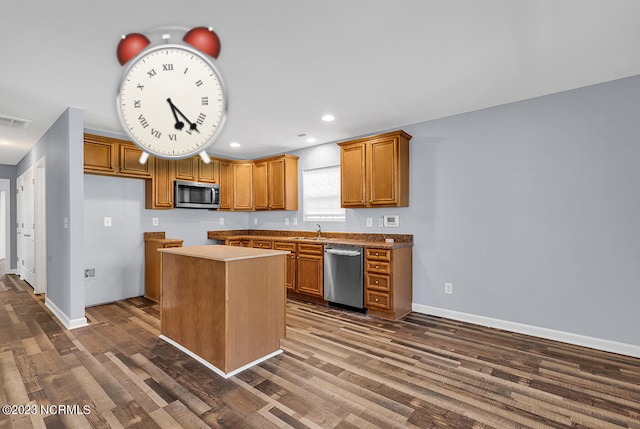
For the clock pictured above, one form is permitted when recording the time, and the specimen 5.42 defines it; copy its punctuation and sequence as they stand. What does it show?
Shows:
5.23
